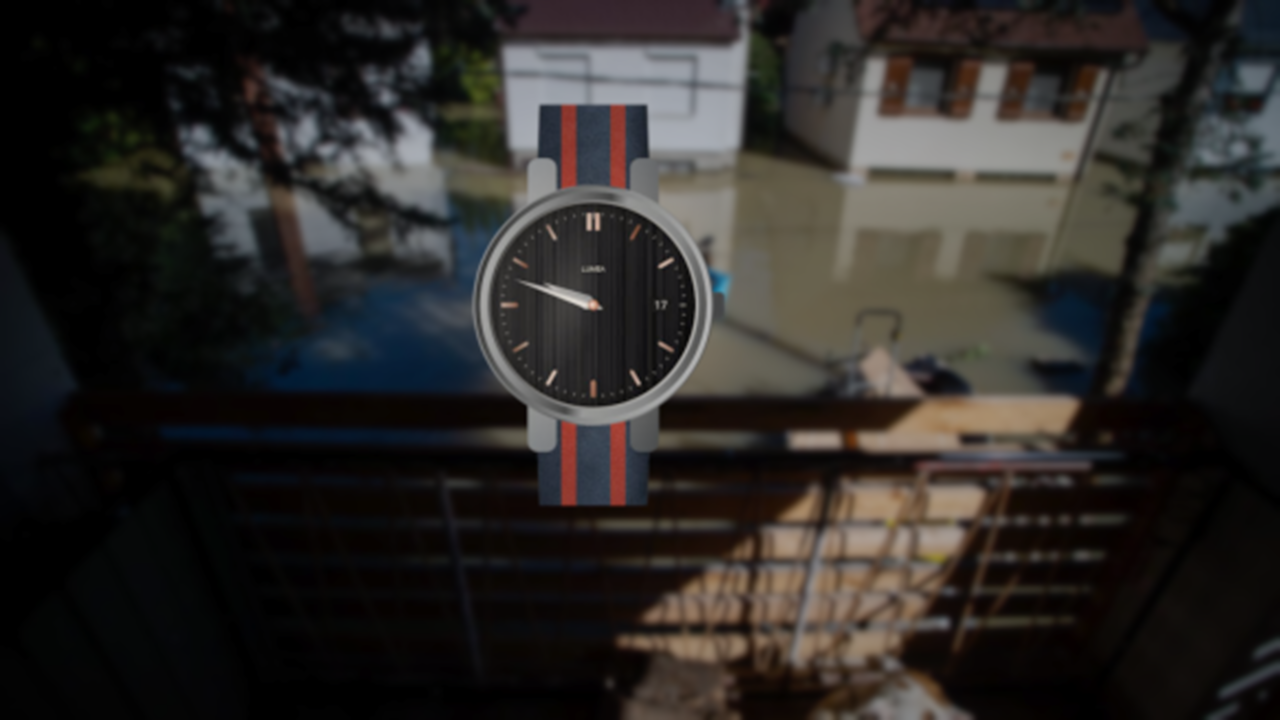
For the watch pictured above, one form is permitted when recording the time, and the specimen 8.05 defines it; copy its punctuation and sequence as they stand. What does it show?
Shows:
9.48
